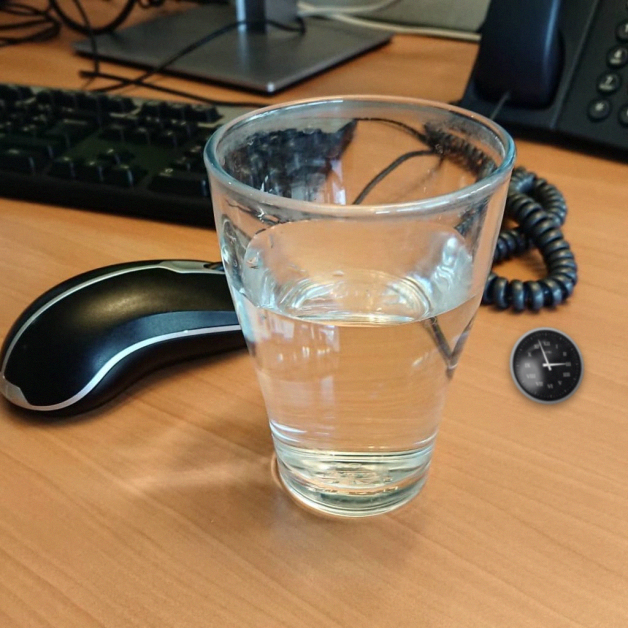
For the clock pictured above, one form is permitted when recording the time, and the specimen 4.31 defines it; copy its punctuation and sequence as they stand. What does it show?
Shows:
2.57
